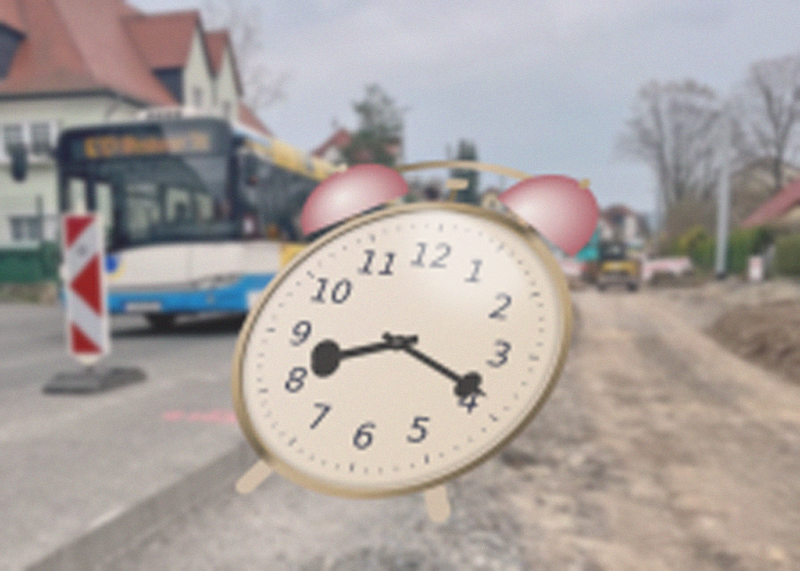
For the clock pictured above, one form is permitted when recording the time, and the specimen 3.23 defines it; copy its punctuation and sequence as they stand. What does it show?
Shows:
8.19
